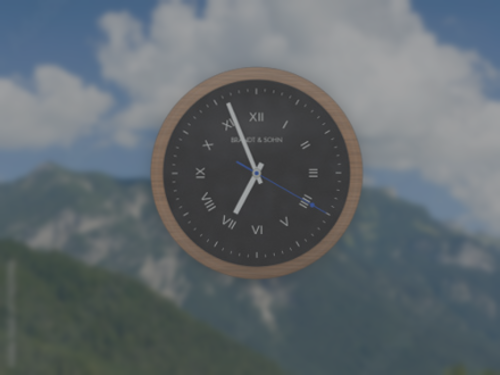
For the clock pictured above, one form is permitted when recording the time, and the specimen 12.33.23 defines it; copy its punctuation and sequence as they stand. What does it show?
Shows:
6.56.20
